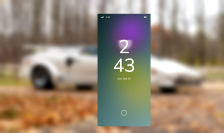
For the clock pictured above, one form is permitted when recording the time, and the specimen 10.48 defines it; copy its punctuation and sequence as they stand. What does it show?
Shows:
2.43
